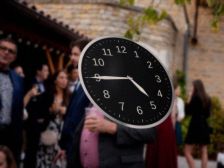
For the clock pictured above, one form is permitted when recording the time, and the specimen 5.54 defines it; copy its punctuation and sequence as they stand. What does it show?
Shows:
4.45
